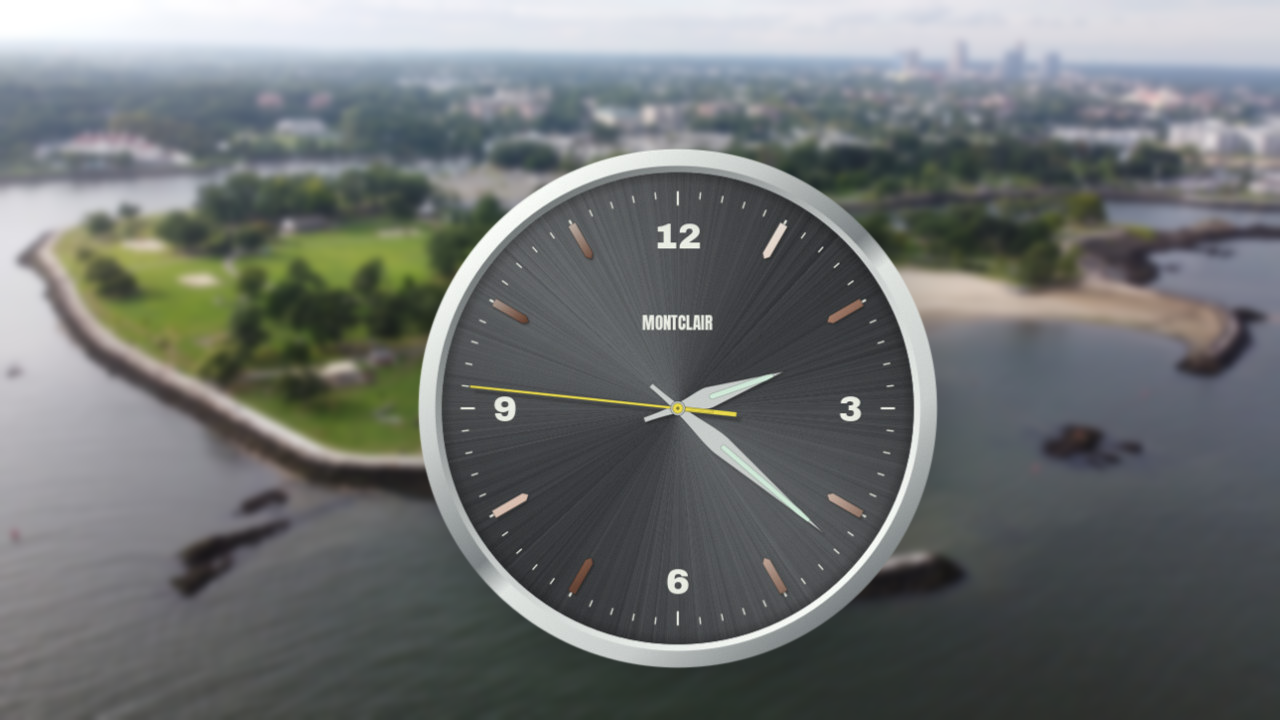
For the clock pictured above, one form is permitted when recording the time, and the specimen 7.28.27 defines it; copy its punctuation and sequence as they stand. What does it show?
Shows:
2.21.46
